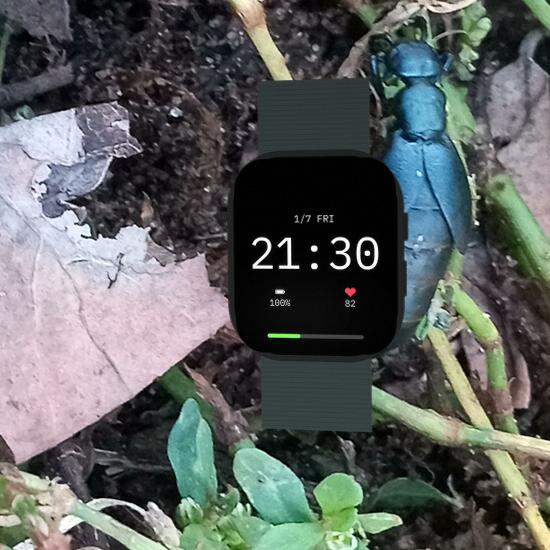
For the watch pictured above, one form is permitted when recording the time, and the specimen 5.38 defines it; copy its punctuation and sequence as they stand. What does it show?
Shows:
21.30
